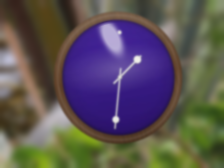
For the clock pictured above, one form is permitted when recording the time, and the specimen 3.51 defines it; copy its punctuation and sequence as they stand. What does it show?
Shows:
1.31
